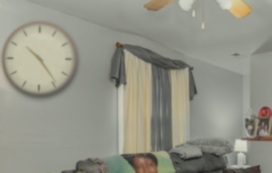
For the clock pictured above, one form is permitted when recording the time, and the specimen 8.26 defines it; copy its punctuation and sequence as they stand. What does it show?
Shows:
10.24
